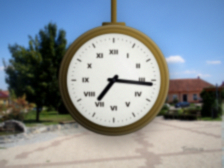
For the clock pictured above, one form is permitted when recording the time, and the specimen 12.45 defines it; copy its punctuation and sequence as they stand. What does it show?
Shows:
7.16
